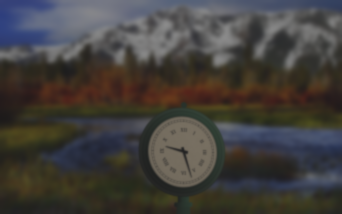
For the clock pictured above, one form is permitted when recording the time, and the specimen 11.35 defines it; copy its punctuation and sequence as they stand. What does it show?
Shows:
9.27
